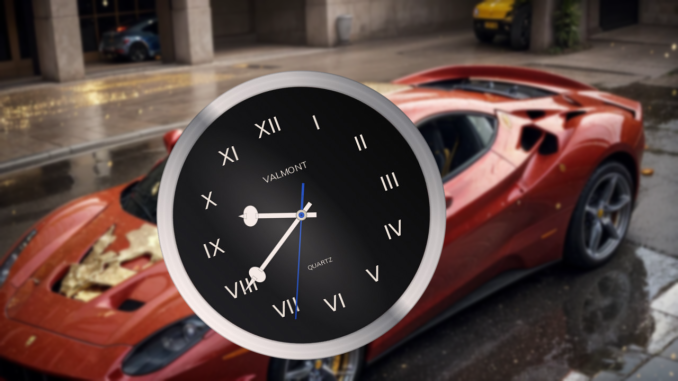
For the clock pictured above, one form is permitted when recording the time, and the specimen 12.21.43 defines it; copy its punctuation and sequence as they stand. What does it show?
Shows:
9.39.34
